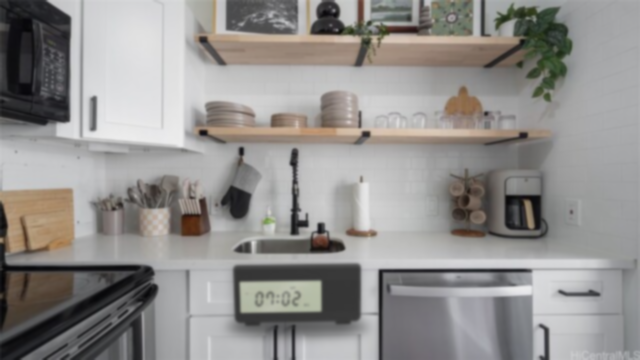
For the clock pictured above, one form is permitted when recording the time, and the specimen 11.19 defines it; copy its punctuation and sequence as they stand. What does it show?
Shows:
7.02
